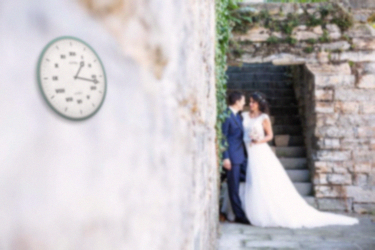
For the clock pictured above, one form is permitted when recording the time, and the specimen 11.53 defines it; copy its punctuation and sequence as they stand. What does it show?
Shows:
1.17
